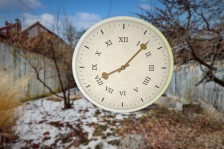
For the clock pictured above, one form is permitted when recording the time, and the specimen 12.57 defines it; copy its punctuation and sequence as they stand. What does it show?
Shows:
8.07
